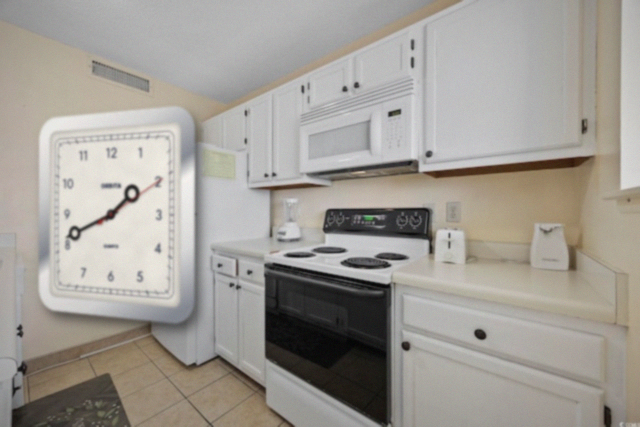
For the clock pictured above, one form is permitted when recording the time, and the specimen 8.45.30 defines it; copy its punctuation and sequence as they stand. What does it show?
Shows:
1.41.10
